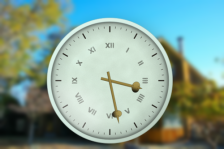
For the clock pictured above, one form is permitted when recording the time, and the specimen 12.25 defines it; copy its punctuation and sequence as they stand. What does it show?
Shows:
3.28
